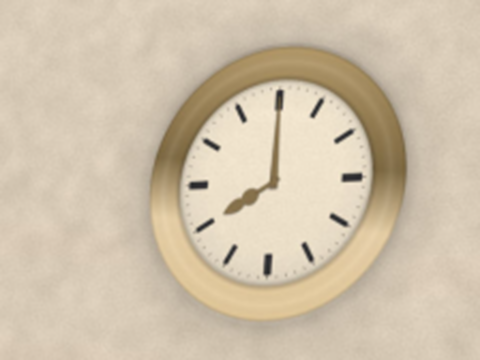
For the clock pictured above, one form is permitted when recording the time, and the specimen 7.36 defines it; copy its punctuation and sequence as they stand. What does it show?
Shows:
8.00
